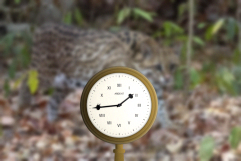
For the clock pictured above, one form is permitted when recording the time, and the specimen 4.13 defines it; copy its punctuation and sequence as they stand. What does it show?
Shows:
1.44
